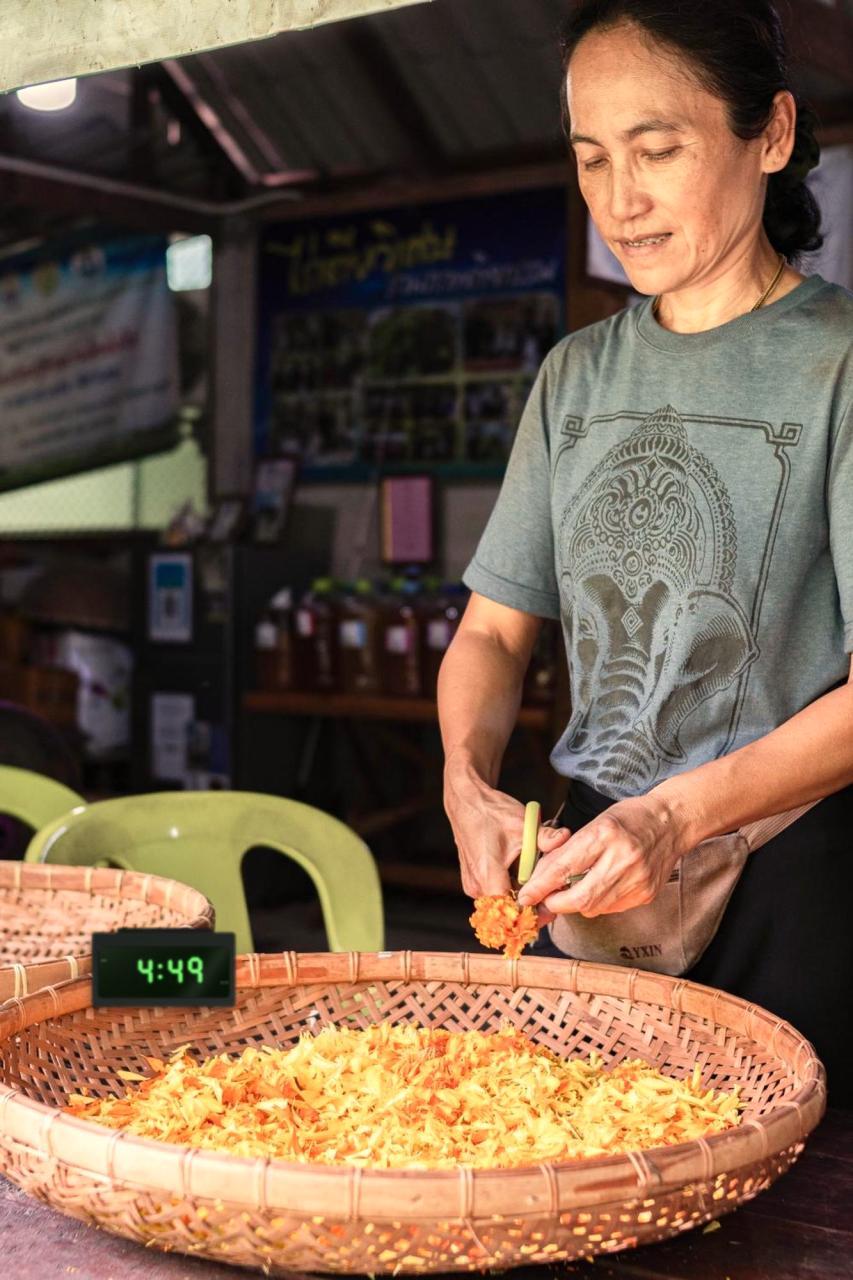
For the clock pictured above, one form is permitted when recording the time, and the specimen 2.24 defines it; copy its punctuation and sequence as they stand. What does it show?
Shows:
4.49
